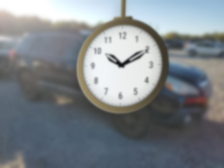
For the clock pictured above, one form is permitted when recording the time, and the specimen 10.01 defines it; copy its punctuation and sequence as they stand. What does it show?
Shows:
10.10
